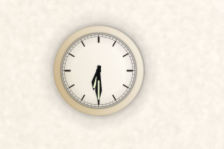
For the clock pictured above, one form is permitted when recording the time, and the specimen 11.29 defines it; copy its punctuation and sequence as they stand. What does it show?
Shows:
6.30
